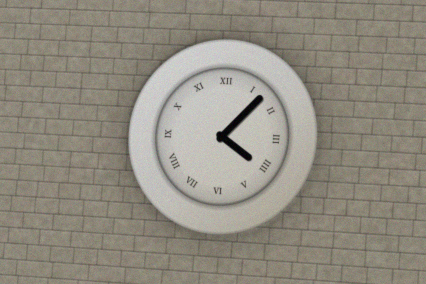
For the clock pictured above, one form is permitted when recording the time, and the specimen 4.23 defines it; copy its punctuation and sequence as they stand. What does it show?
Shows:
4.07
